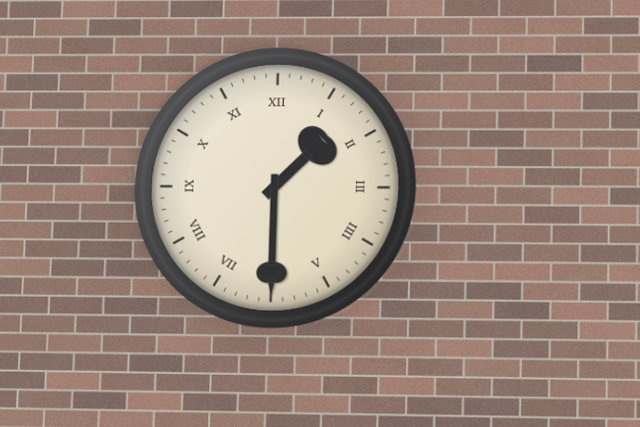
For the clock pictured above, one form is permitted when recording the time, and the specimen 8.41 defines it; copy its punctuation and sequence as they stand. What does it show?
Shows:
1.30
